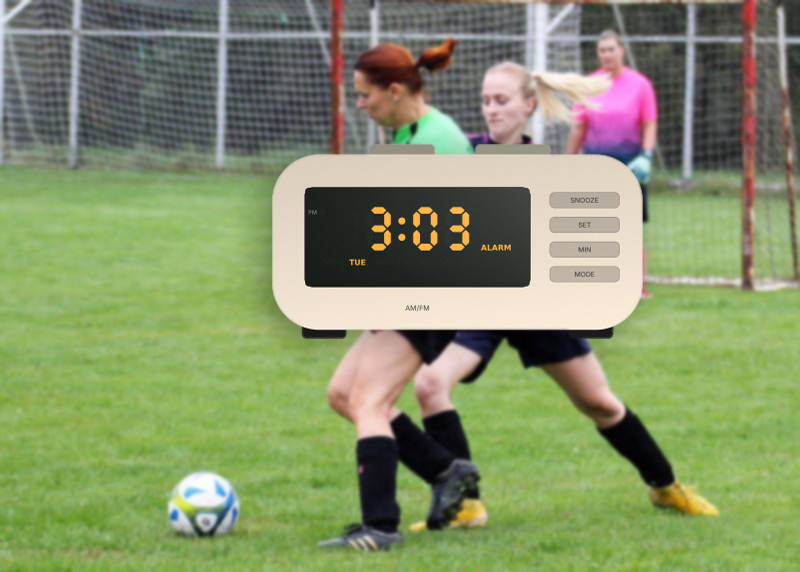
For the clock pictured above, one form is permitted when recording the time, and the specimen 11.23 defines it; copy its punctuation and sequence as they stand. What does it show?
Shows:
3.03
